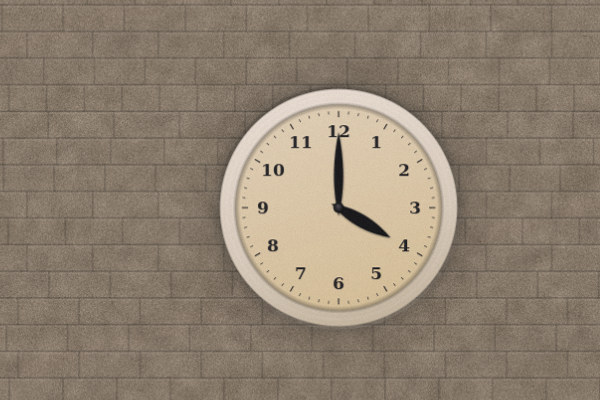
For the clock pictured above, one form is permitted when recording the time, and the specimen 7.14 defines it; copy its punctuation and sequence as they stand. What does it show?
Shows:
4.00
